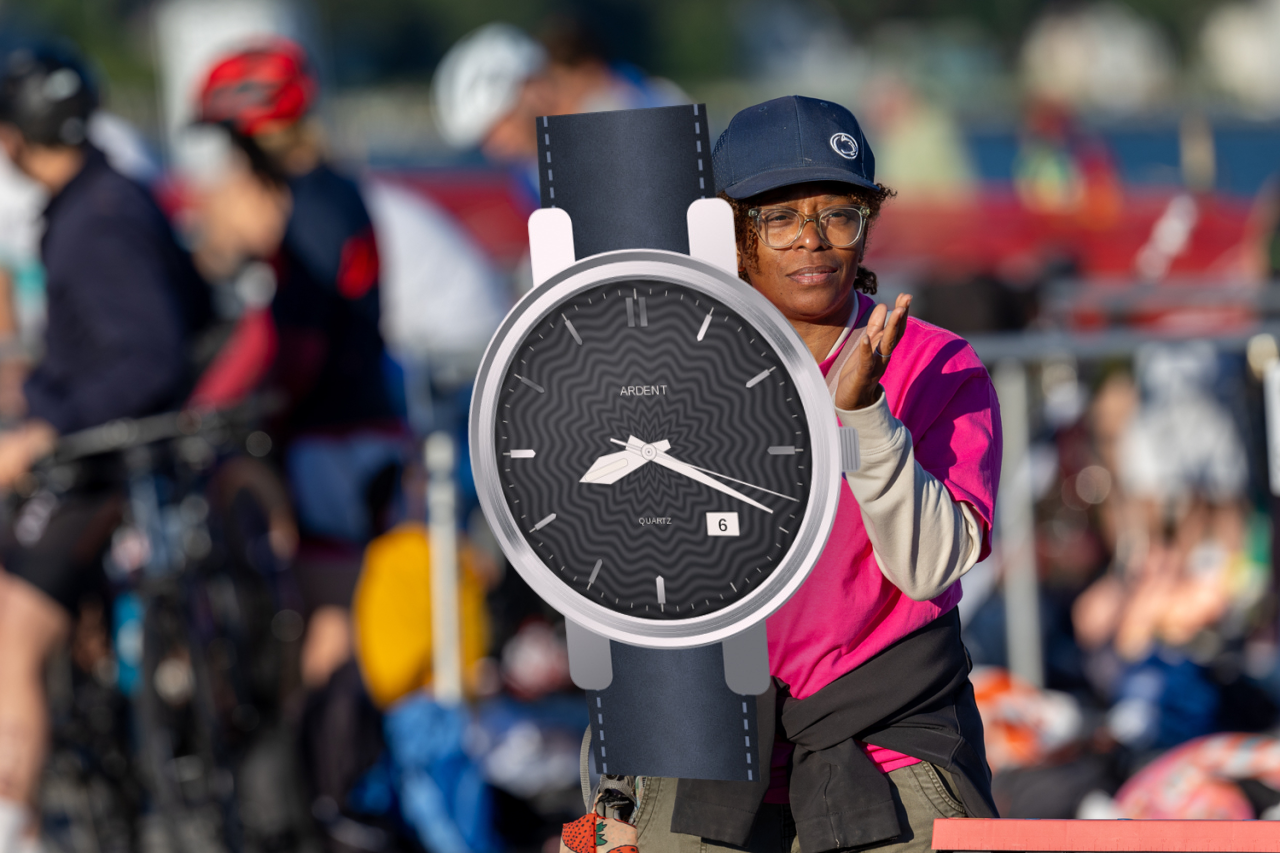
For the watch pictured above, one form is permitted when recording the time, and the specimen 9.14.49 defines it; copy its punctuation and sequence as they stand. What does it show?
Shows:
8.19.18
